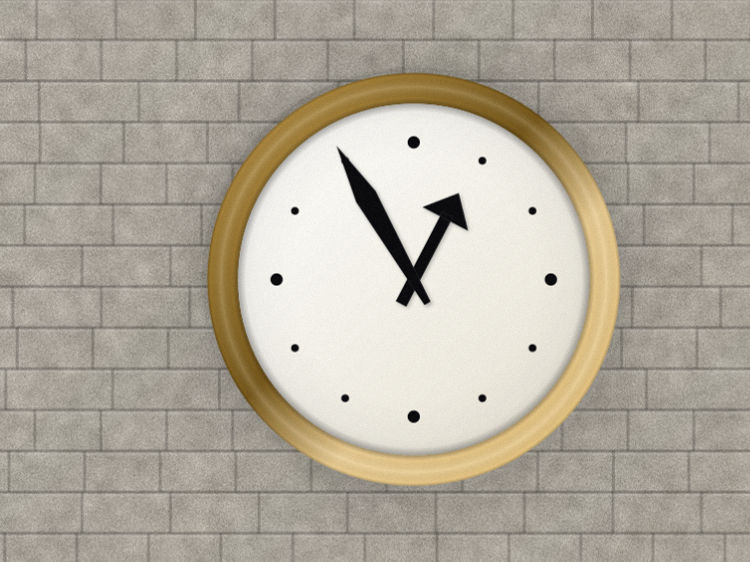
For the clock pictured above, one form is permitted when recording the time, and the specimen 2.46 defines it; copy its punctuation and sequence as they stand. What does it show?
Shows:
12.55
